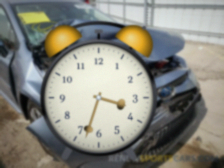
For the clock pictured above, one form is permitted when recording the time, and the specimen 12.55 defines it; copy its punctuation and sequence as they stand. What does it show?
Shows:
3.33
